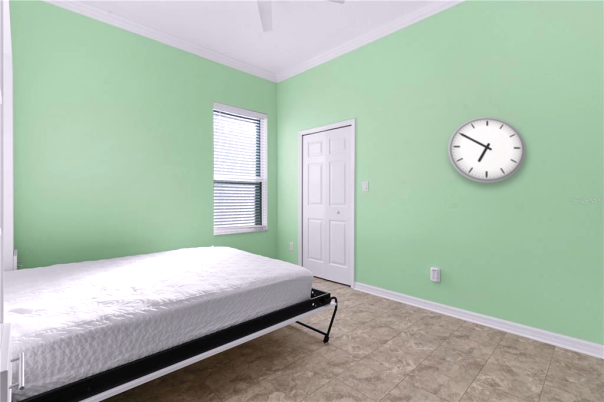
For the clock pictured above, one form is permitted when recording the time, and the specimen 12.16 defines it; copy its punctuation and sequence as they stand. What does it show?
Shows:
6.50
